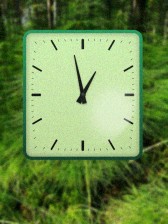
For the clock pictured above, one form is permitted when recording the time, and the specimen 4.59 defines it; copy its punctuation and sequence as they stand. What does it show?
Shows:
12.58
